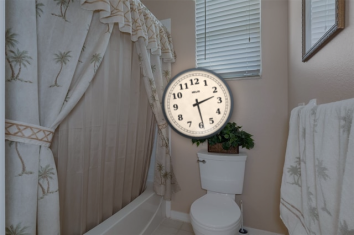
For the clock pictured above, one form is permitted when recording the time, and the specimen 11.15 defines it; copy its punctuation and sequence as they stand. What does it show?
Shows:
2.29
